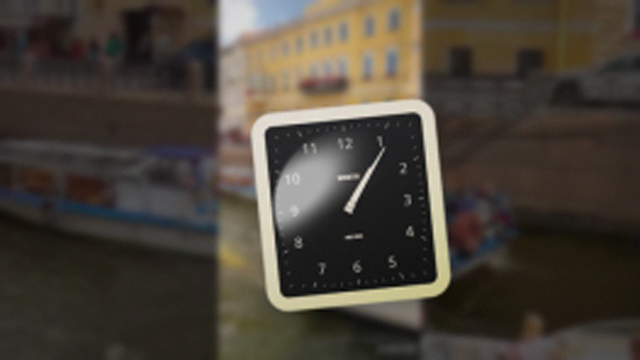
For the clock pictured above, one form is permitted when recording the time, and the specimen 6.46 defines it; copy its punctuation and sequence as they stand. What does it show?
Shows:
1.06
